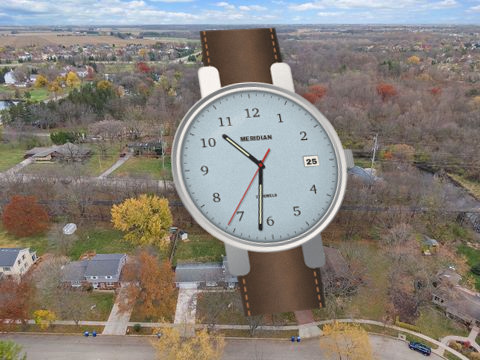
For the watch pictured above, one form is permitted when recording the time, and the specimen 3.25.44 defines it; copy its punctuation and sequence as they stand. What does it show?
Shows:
10.31.36
